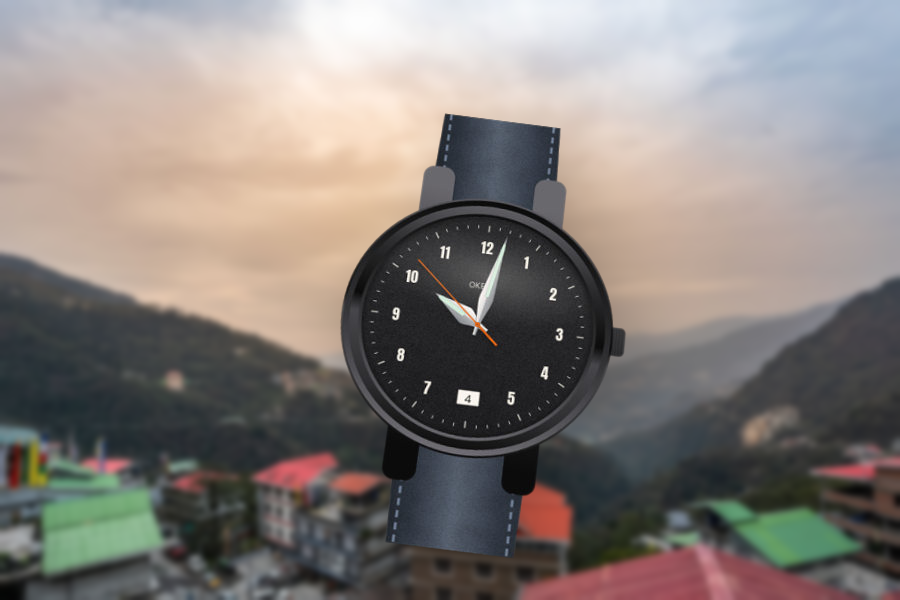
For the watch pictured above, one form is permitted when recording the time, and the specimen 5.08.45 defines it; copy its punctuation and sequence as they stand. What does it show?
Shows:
10.01.52
